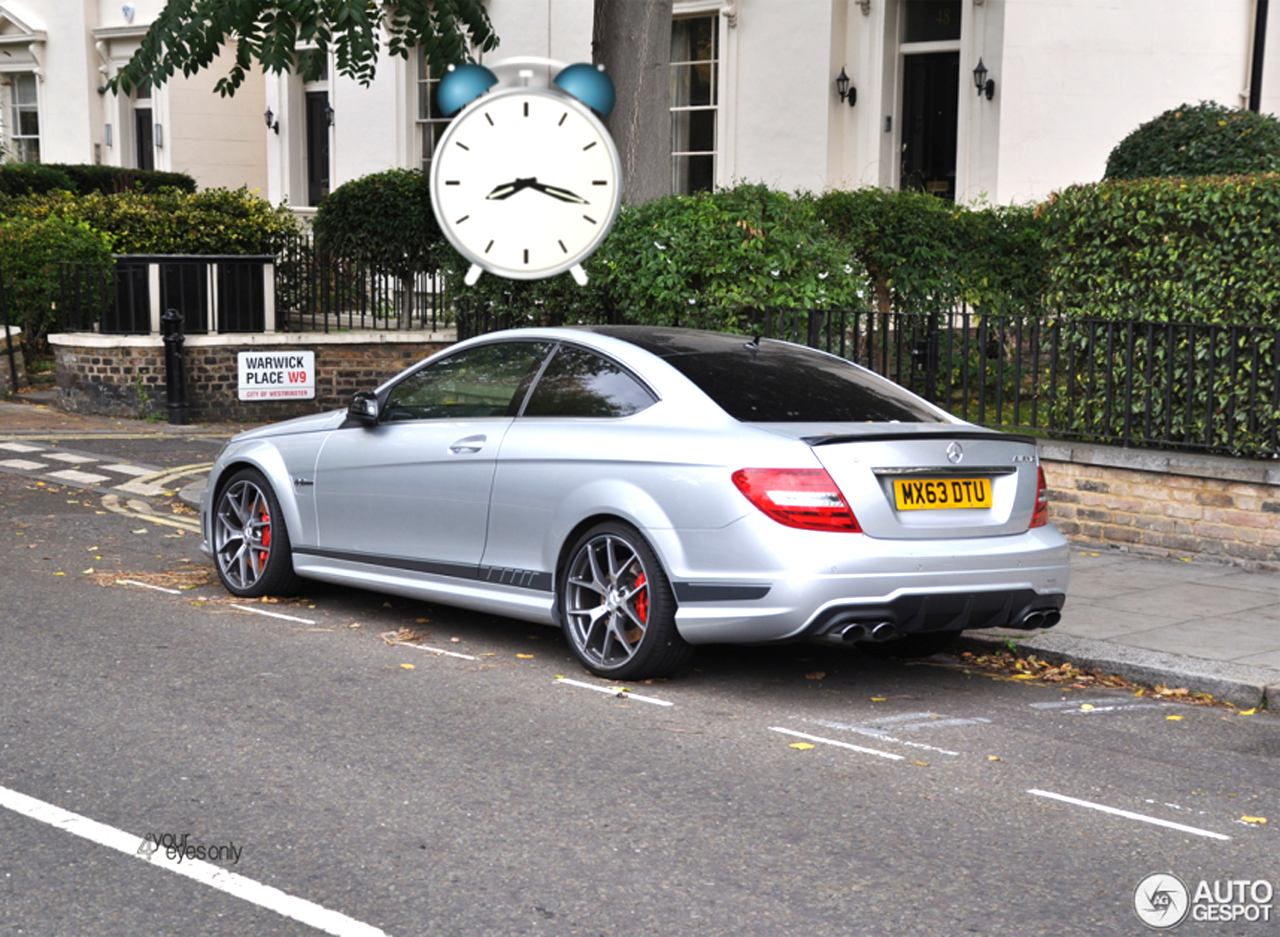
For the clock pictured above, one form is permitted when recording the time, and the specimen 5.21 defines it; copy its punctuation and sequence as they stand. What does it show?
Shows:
8.18
